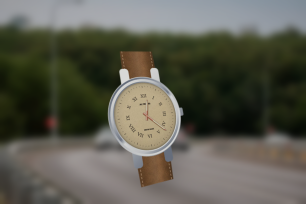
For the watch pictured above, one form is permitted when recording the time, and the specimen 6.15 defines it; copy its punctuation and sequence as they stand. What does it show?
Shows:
12.22
